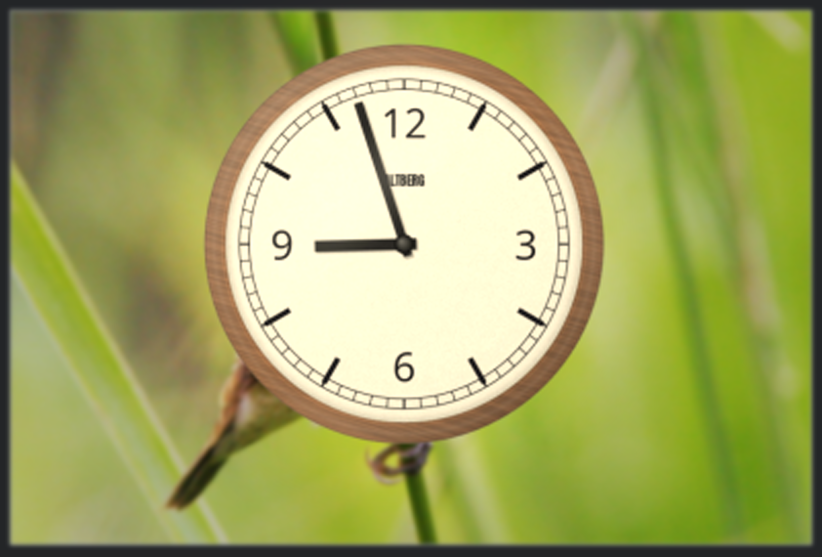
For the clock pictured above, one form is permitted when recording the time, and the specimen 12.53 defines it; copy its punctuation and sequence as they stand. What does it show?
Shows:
8.57
